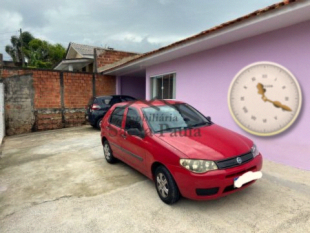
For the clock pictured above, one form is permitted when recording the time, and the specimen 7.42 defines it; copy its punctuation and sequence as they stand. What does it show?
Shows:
11.19
